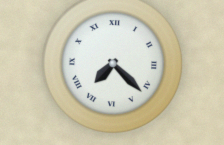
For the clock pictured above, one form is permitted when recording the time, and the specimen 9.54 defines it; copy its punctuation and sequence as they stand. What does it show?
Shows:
7.22
